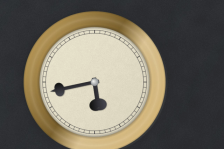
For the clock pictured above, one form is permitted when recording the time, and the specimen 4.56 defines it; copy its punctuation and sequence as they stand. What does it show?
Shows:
5.43
